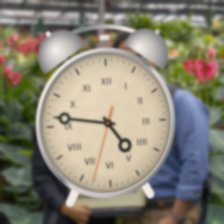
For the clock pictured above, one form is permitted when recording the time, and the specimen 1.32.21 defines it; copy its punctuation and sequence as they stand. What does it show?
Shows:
4.46.33
